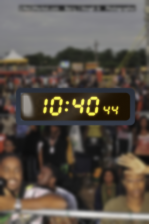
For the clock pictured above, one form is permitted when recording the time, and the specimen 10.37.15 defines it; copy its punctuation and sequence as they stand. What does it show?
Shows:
10.40.44
